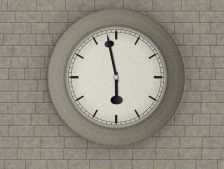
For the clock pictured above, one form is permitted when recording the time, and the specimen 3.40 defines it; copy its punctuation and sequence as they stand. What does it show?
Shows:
5.58
